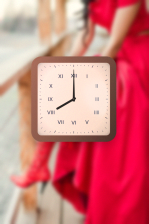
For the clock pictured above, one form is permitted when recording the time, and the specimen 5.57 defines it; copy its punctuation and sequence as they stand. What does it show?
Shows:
8.00
